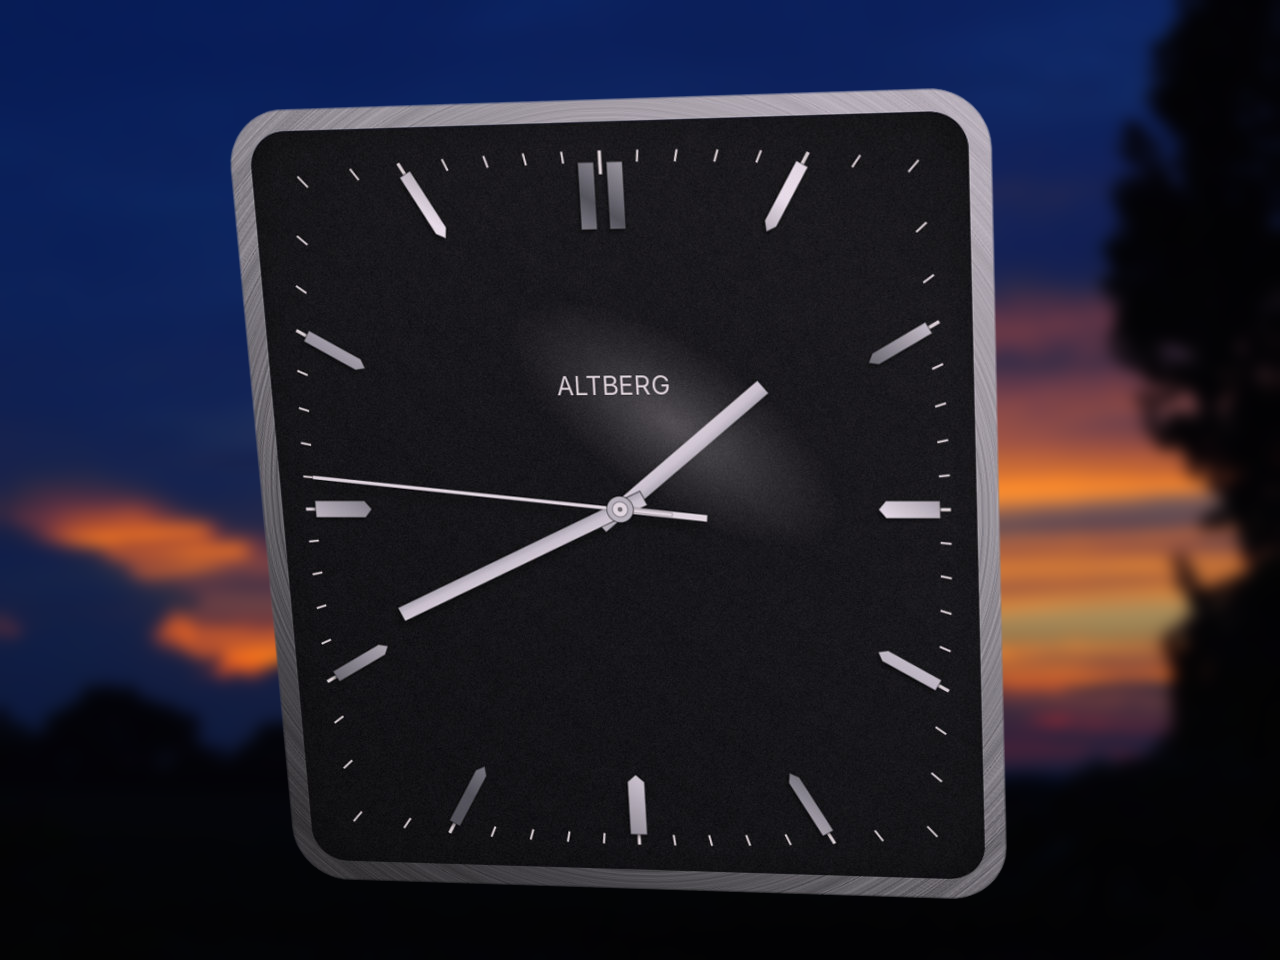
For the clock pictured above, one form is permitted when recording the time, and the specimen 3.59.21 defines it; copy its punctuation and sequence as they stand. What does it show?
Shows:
1.40.46
